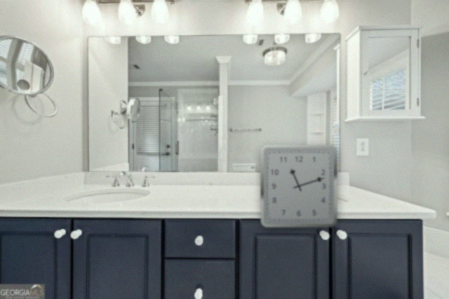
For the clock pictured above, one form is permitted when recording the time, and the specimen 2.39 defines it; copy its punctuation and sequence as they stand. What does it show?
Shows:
11.12
